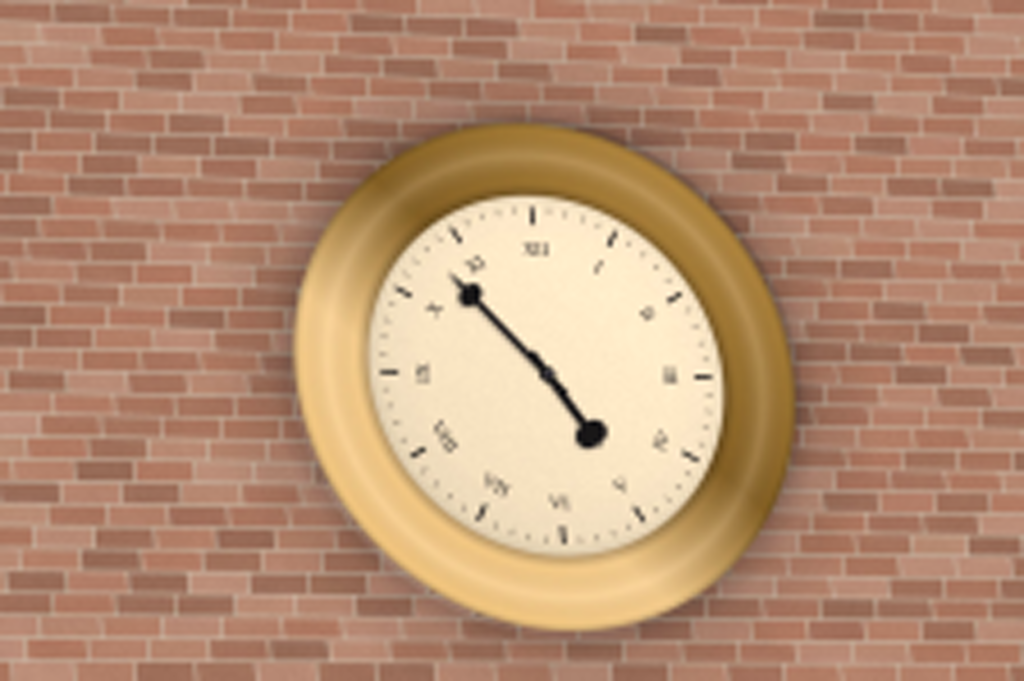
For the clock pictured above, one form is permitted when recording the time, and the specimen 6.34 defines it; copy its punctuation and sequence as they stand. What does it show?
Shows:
4.53
